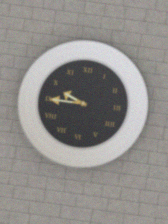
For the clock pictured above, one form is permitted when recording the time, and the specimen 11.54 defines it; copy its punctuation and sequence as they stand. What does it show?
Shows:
9.45
